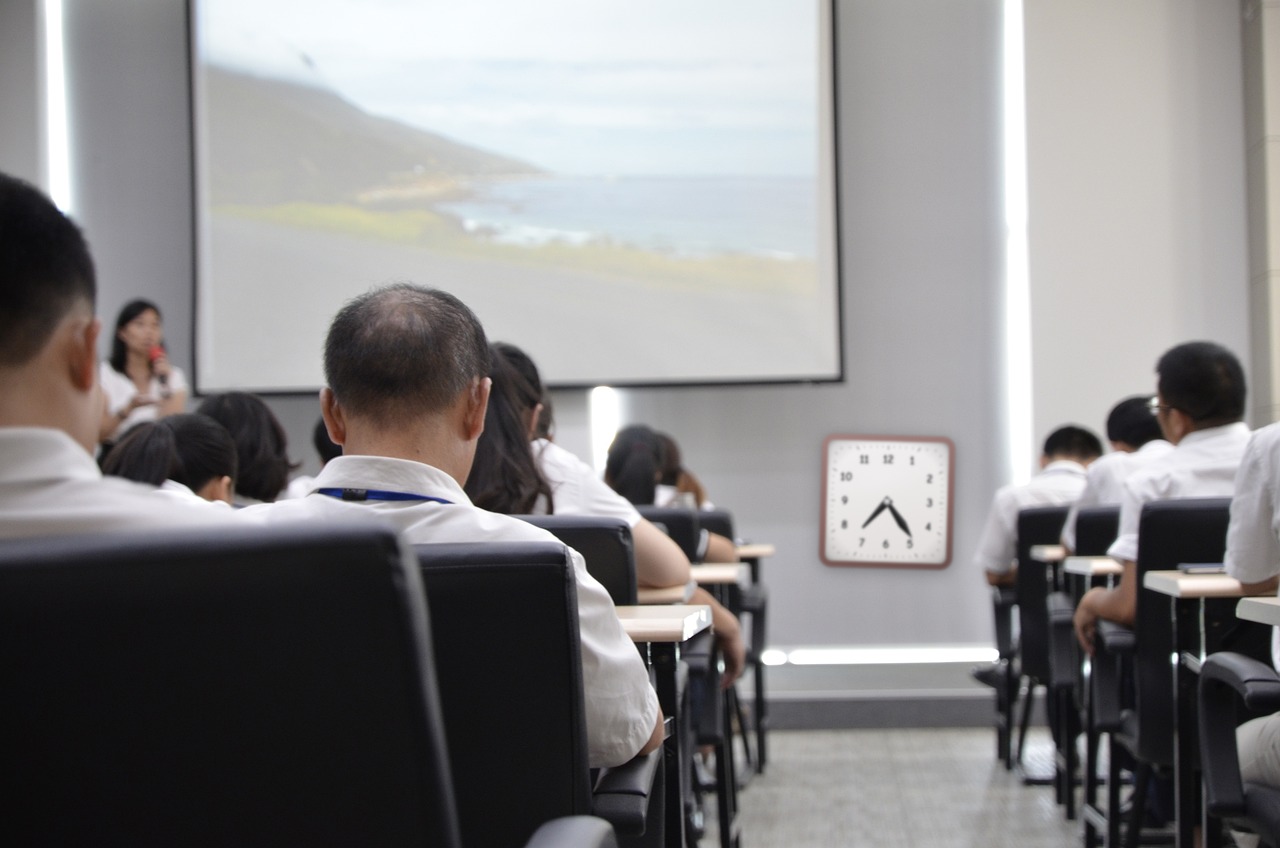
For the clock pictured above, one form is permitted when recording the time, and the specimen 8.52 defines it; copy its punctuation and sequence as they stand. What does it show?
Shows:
7.24
